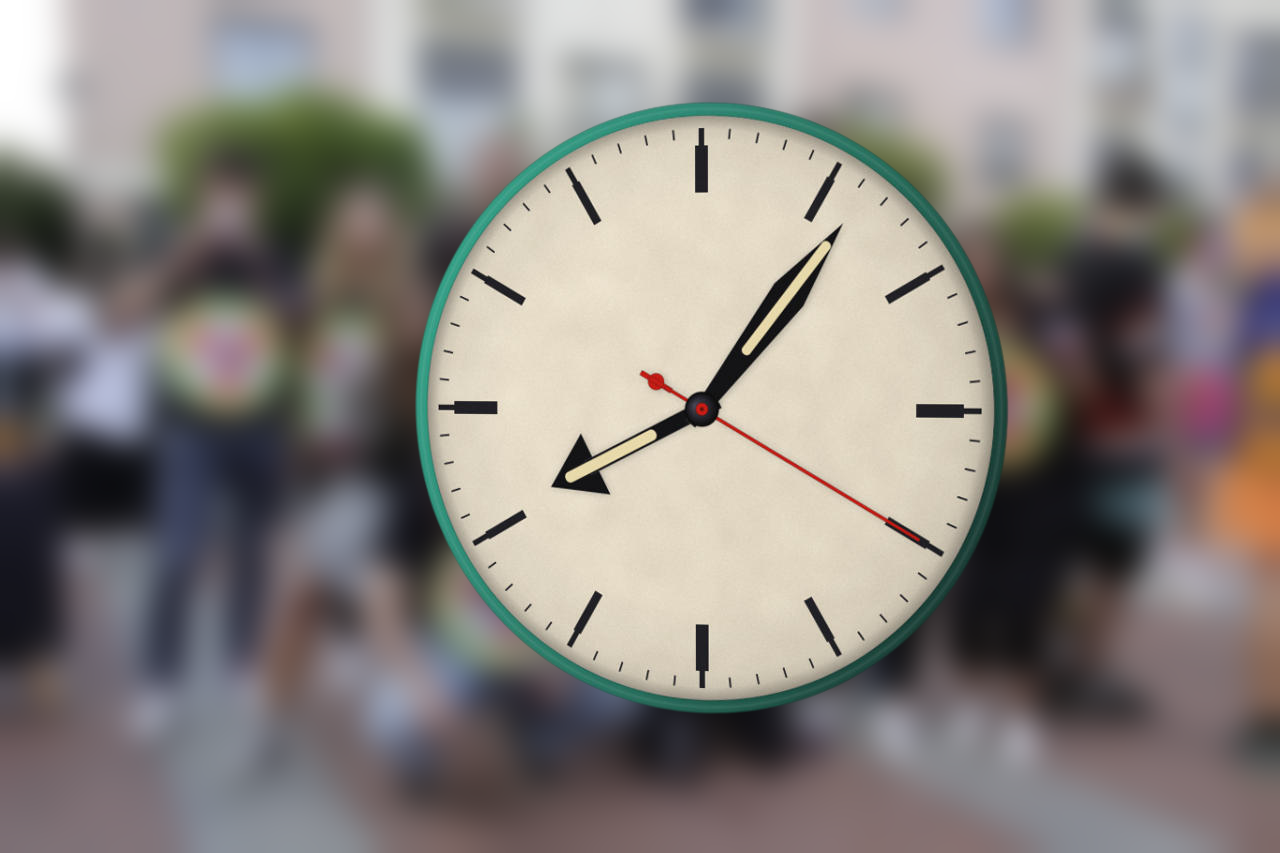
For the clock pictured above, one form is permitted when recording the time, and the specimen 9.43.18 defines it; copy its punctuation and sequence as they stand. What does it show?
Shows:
8.06.20
